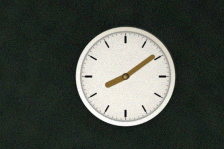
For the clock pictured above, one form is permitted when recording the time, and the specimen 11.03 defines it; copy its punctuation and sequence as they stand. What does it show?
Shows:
8.09
